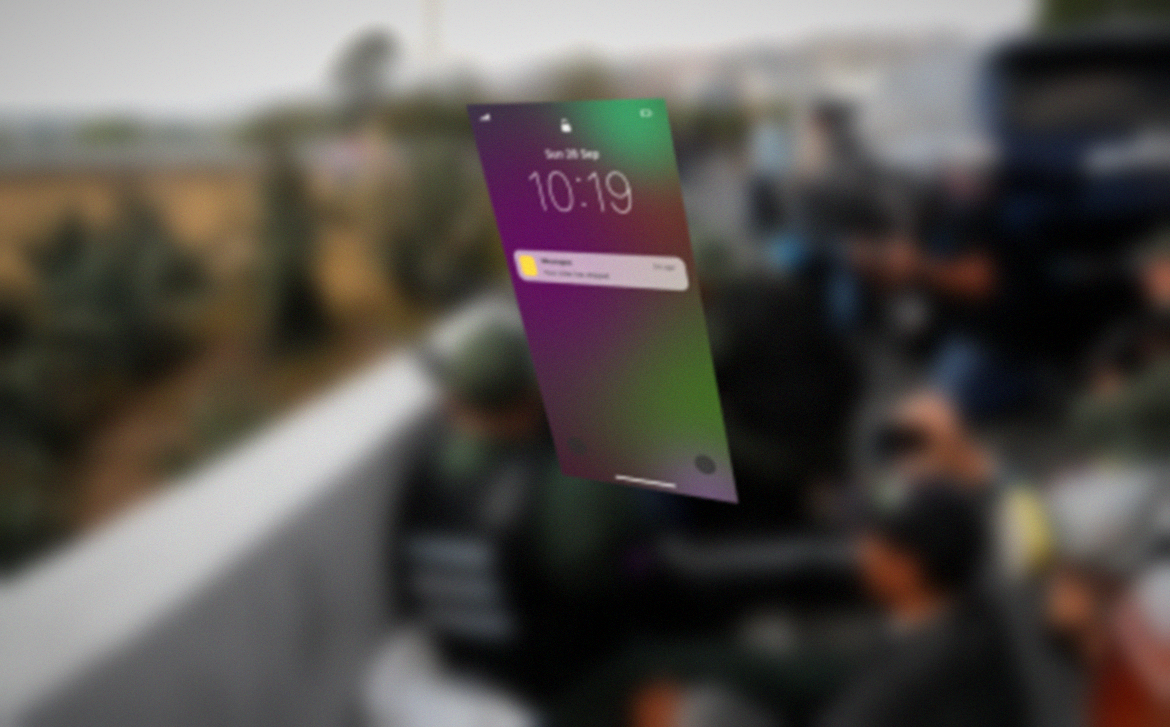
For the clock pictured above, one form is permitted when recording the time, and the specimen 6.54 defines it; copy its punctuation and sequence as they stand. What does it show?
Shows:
10.19
